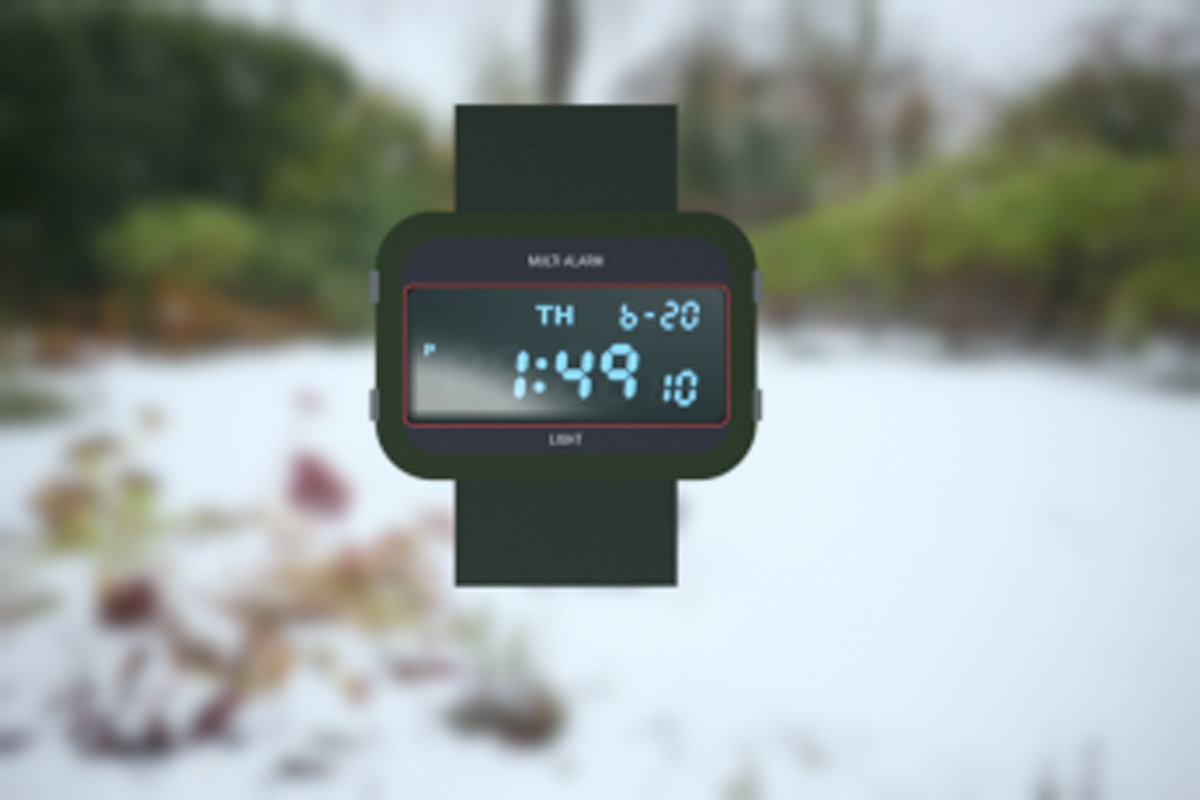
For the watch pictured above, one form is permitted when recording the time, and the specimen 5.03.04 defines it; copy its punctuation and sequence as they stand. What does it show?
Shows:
1.49.10
